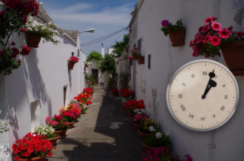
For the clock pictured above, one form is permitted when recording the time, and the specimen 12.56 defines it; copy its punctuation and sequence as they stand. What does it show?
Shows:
1.03
